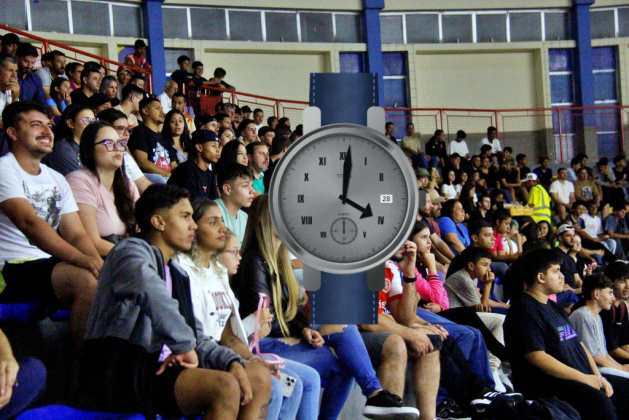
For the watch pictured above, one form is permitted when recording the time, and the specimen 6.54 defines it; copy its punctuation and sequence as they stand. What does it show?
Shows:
4.01
